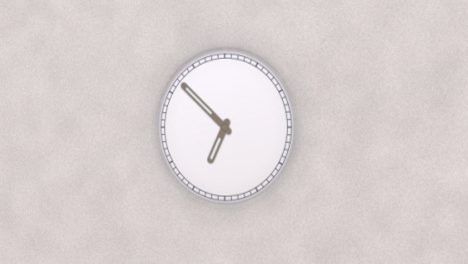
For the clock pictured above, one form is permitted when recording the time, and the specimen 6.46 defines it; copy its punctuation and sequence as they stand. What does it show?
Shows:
6.52
